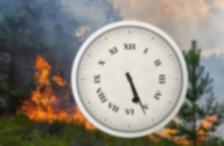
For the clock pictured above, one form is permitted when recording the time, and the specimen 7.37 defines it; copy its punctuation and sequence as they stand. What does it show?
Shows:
5.26
